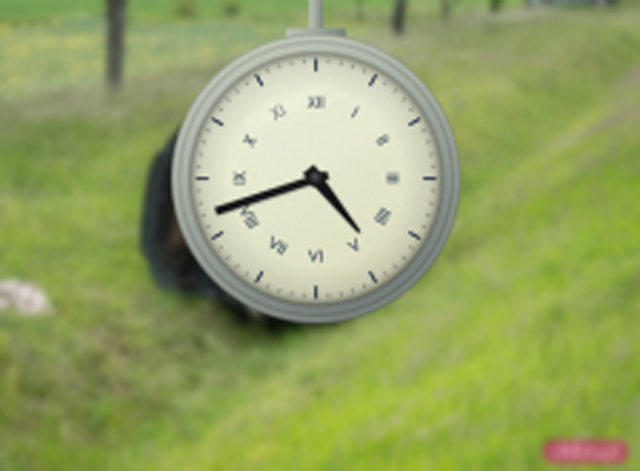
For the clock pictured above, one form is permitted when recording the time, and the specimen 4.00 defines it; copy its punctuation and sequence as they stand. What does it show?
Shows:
4.42
